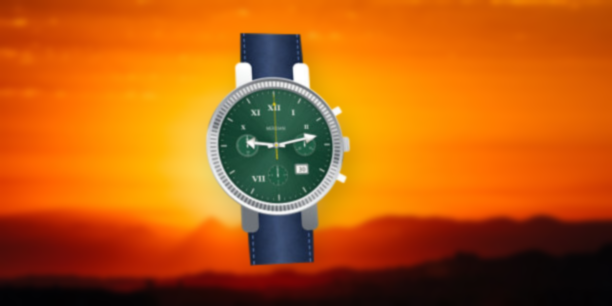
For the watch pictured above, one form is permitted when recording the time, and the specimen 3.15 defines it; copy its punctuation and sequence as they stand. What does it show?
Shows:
9.13
